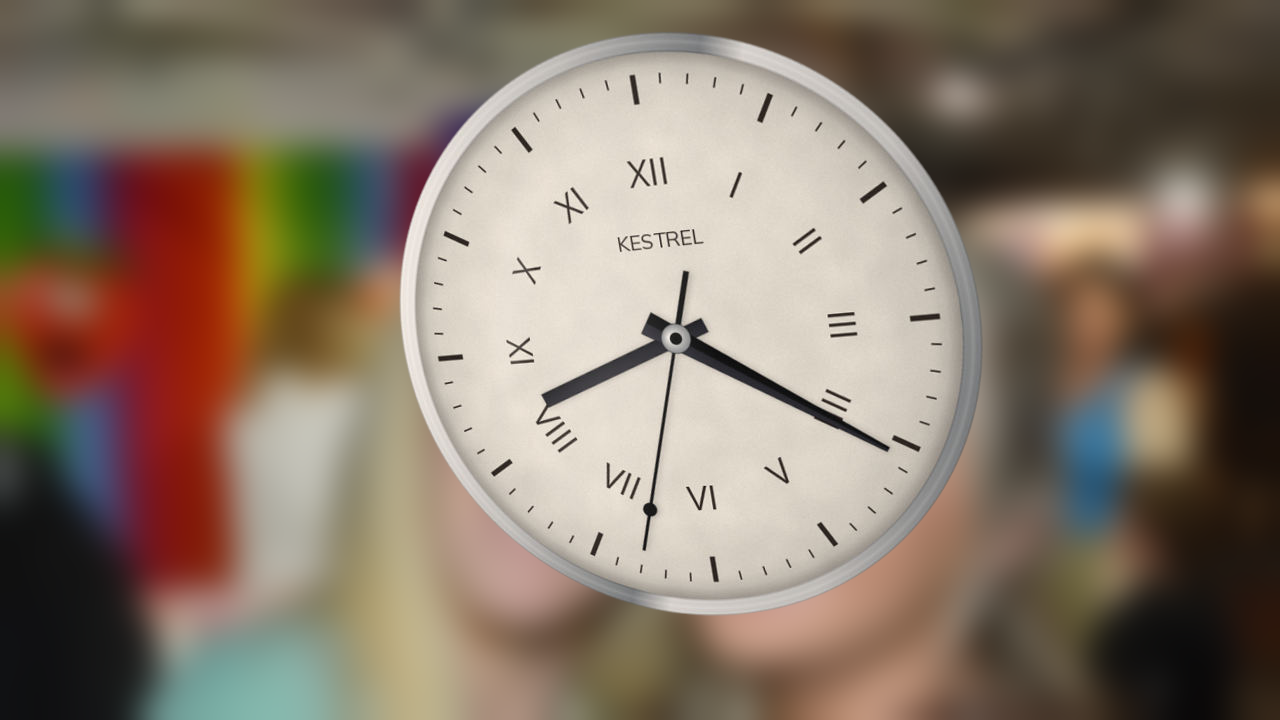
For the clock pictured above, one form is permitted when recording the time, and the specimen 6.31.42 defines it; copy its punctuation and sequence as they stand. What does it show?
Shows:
8.20.33
